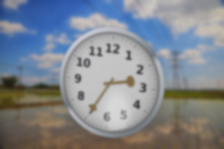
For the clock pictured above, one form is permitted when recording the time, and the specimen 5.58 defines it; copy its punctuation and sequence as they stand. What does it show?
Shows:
2.35
